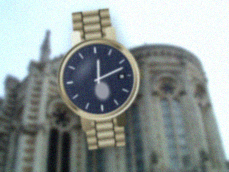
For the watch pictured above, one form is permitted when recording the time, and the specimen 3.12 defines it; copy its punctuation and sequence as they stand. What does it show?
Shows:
12.12
